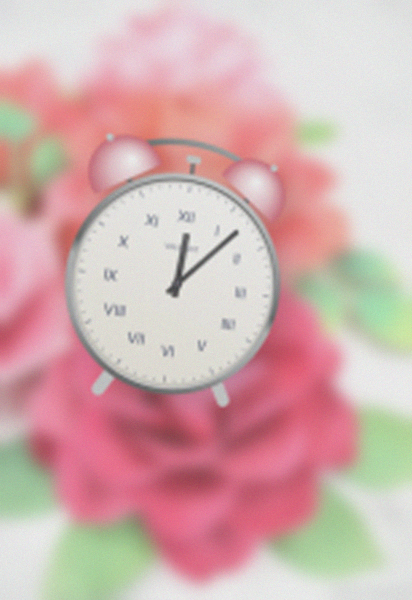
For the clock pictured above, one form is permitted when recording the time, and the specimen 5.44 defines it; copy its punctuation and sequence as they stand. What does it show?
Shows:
12.07
